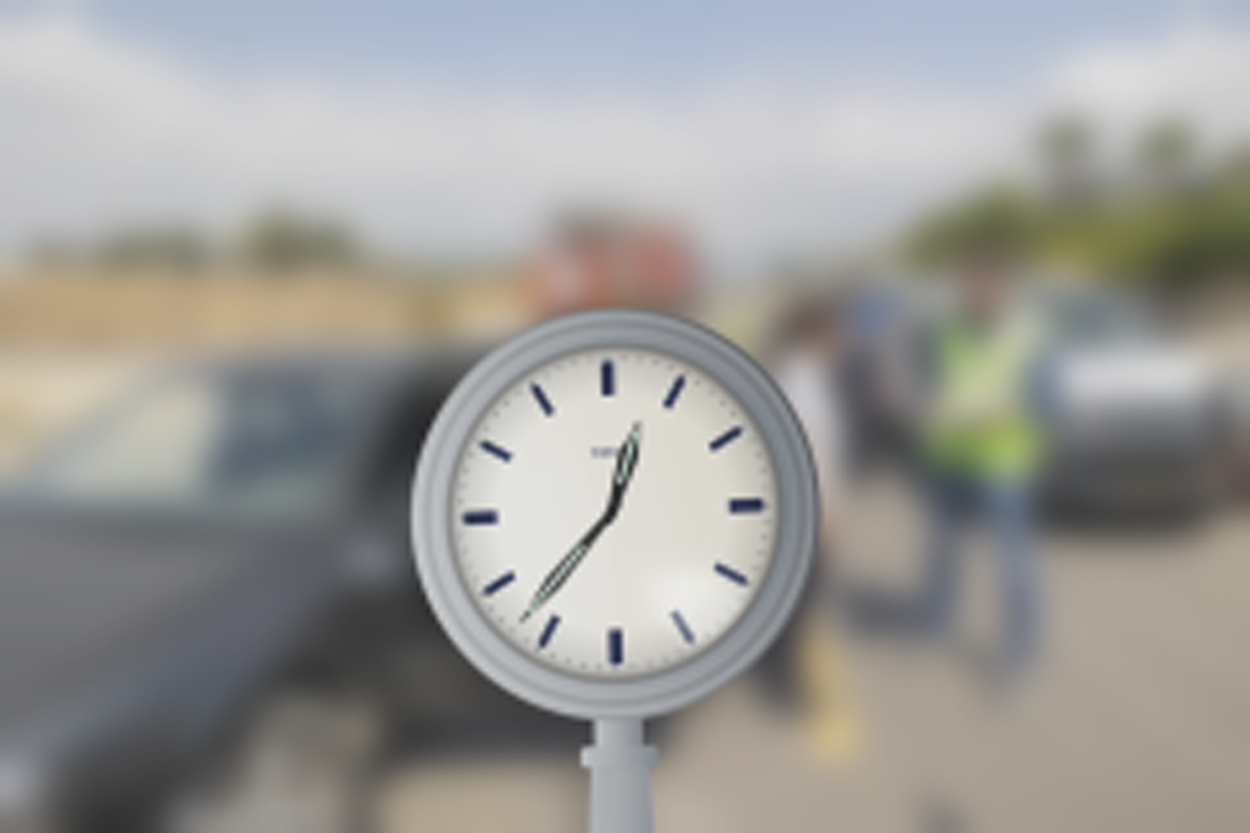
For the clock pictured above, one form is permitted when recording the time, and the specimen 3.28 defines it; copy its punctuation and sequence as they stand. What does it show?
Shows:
12.37
